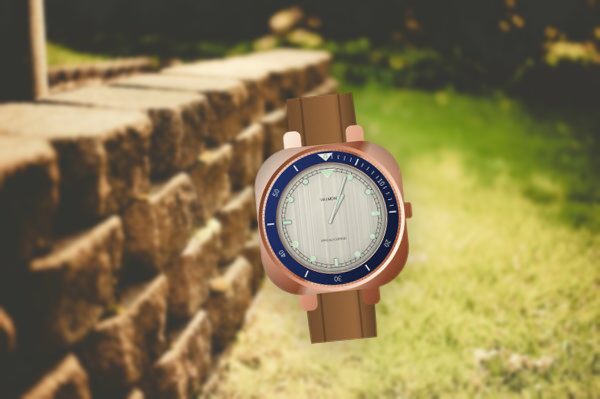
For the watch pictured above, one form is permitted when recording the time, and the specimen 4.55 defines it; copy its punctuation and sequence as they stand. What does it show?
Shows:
1.04
